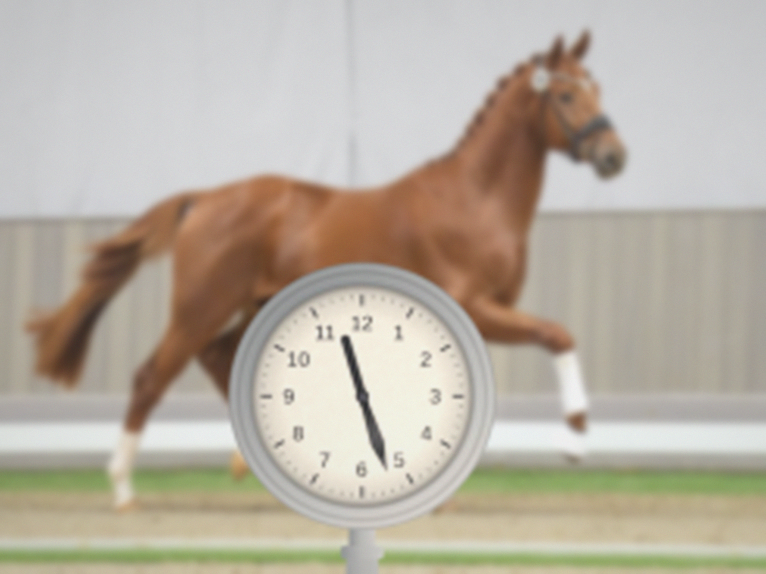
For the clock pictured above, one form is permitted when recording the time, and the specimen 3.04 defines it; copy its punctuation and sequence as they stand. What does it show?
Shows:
11.27
